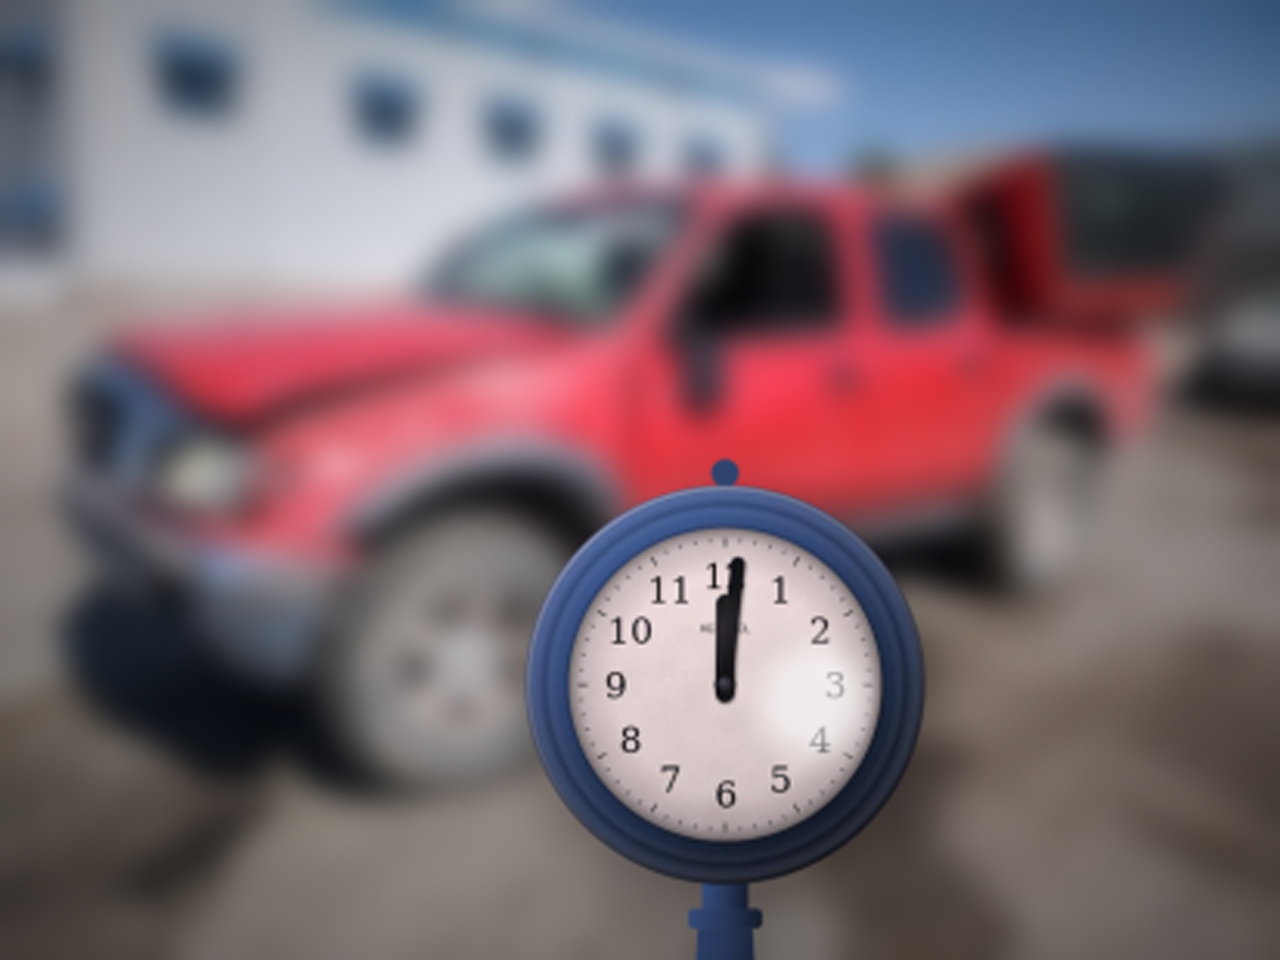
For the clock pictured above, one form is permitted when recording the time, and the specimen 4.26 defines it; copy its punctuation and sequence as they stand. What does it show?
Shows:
12.01
